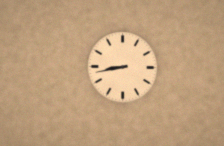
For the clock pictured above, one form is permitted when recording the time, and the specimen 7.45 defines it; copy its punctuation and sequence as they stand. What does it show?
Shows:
8.43
